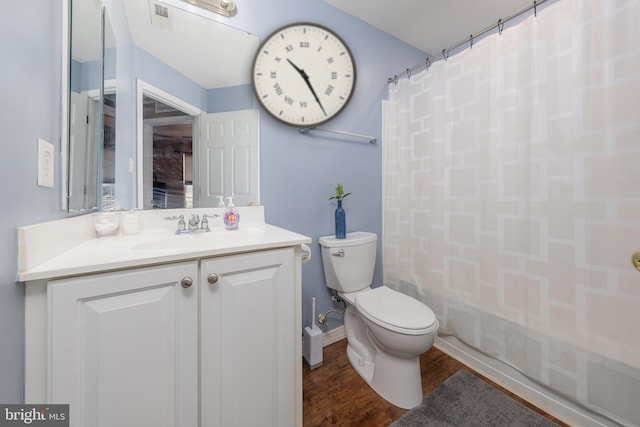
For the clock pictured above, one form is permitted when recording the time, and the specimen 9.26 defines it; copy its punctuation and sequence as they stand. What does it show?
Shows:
10.25
